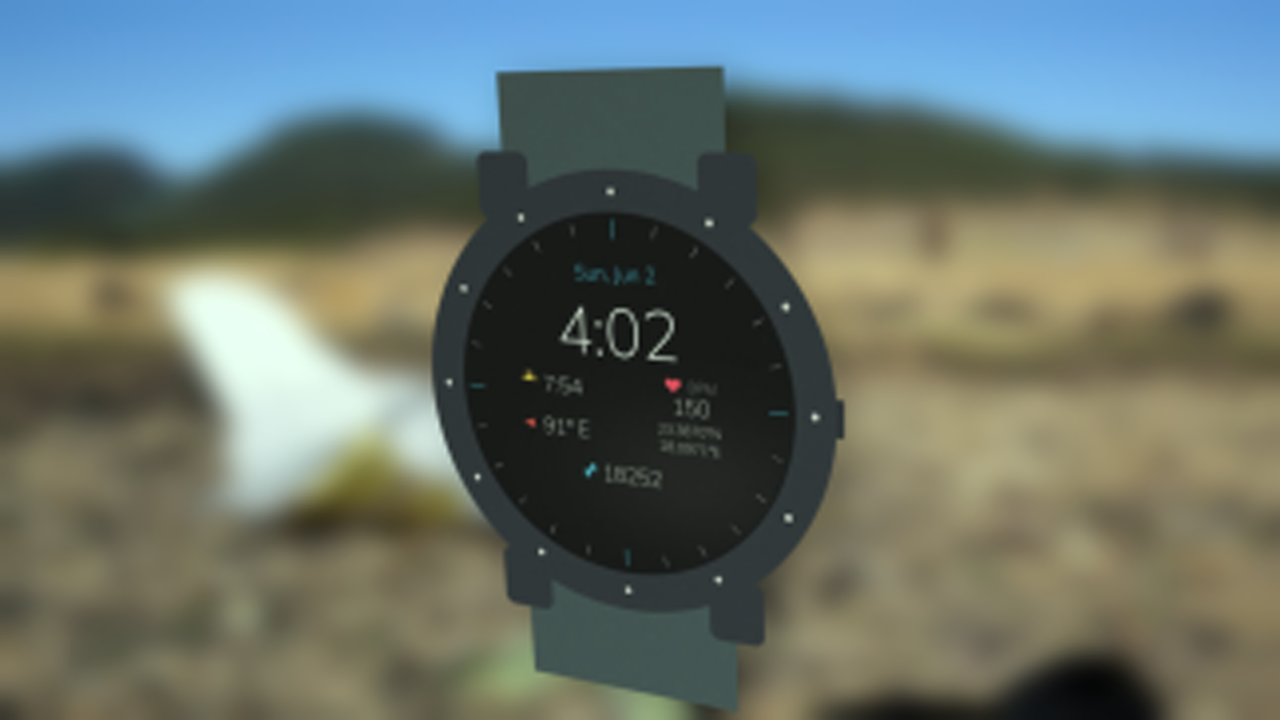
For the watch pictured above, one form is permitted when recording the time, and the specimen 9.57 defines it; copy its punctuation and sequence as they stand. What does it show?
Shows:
4.02
